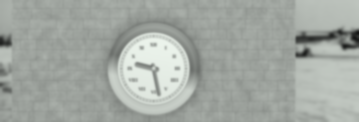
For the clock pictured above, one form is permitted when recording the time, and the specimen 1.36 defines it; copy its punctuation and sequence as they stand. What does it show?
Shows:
9.28
